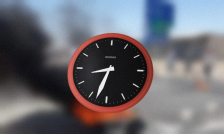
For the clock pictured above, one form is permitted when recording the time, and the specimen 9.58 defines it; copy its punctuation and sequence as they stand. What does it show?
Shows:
8.33
